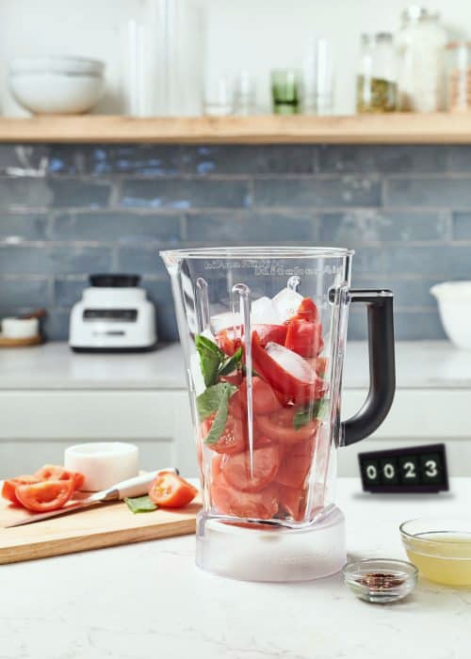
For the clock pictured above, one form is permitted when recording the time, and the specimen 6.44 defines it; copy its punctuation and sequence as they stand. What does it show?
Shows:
0.23
